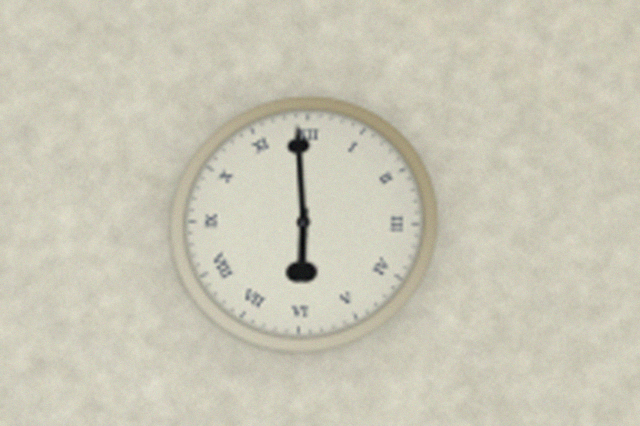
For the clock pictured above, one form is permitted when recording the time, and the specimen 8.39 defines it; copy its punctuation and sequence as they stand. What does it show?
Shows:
5.59
